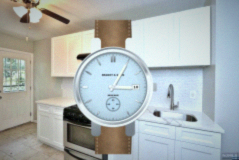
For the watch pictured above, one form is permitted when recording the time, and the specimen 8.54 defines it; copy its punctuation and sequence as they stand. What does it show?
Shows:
3.05
